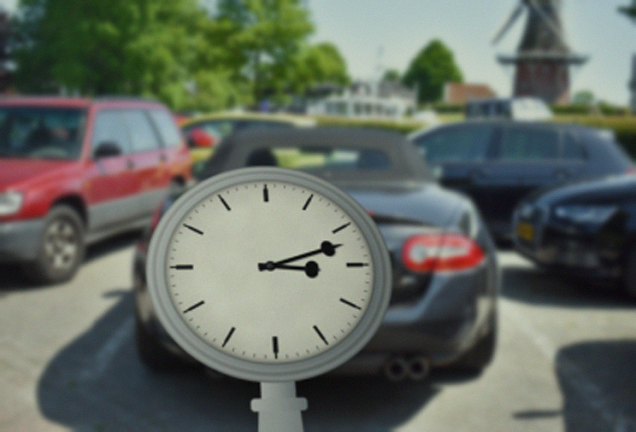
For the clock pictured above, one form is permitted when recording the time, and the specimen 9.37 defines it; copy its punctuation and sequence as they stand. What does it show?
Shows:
3.12
